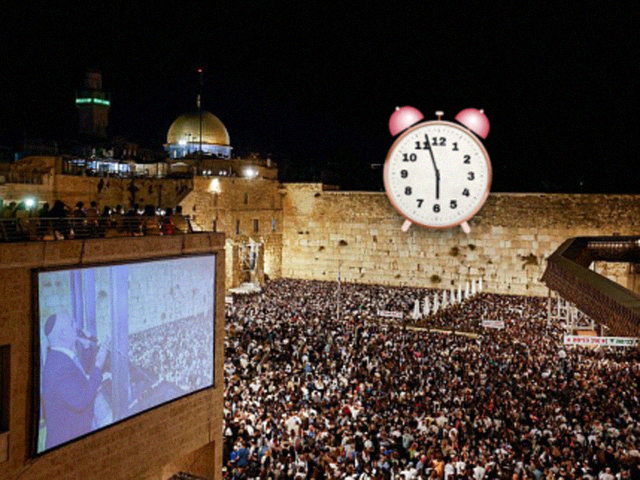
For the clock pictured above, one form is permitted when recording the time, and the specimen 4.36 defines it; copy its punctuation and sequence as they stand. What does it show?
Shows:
5.57
